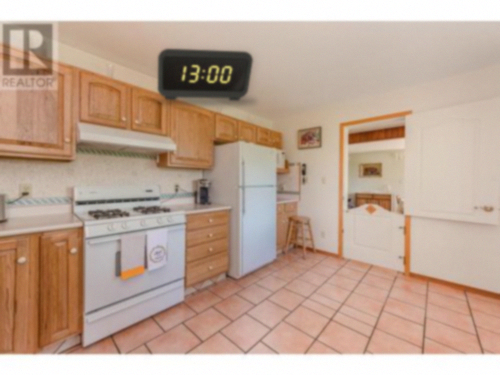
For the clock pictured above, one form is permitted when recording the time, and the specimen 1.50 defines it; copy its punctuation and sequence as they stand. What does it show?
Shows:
13.00
